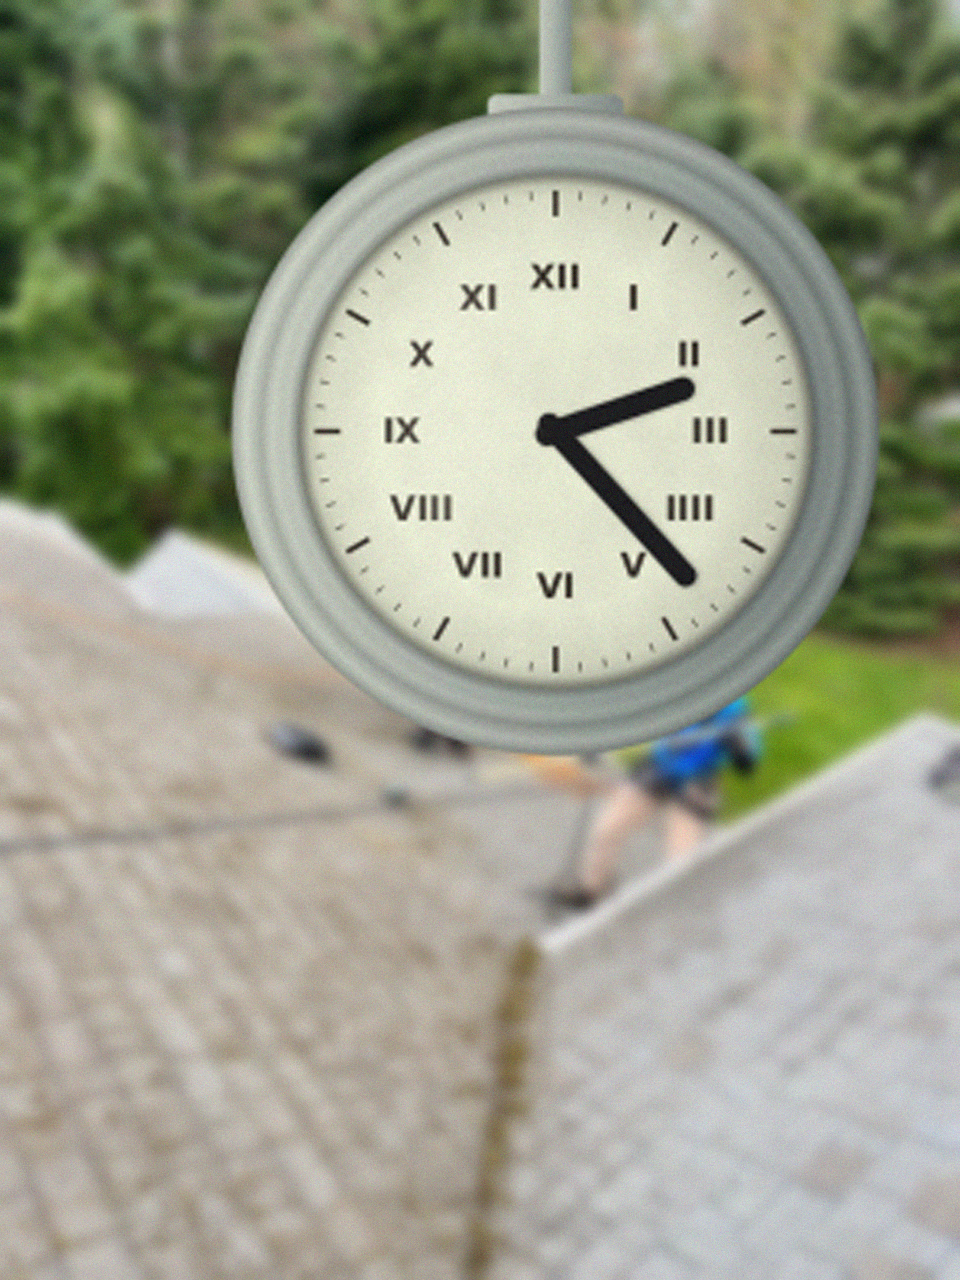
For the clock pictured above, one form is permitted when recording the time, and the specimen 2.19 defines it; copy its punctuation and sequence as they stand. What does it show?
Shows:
2.23
